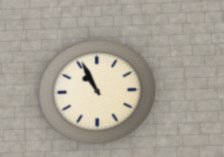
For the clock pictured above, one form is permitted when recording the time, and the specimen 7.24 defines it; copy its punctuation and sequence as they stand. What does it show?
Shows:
10.56
